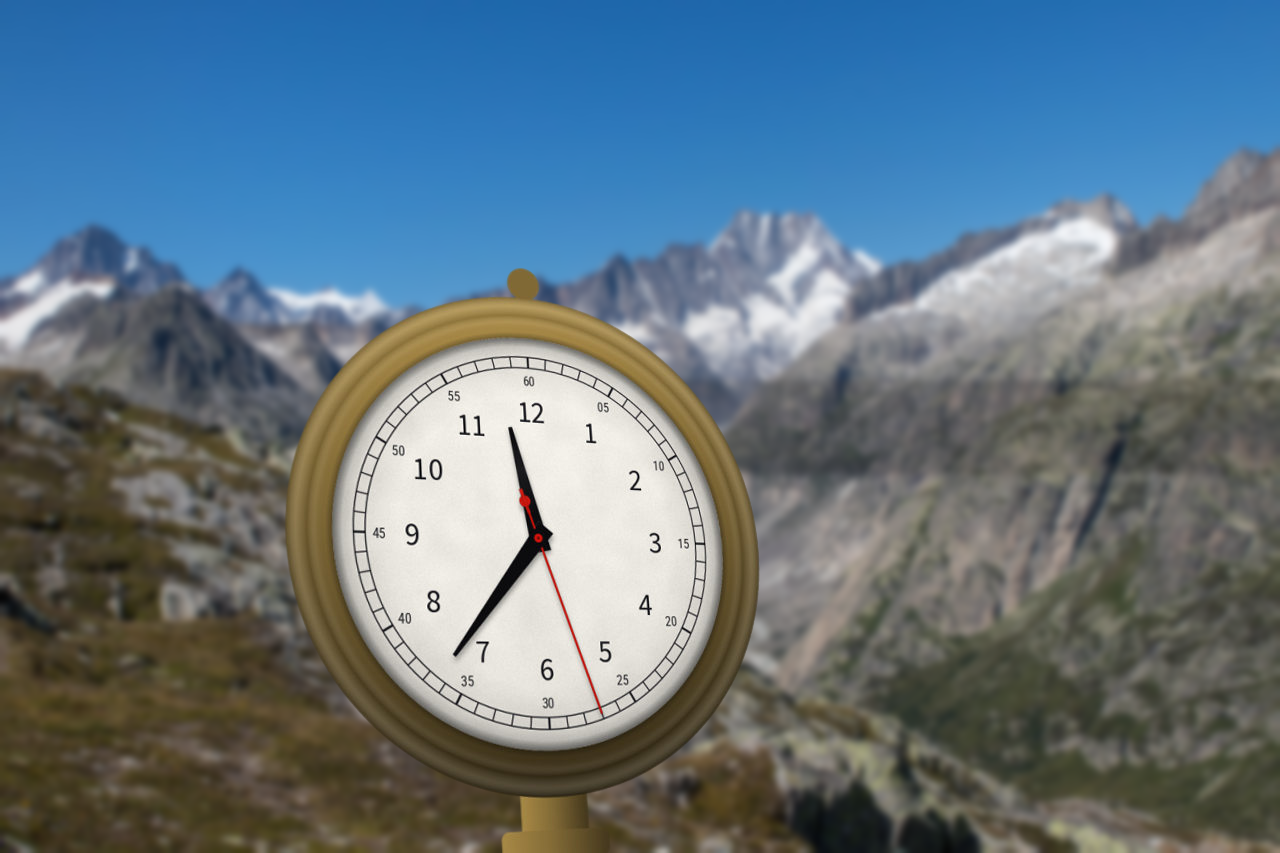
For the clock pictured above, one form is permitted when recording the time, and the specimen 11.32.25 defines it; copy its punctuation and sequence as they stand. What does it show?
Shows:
11.36.27
